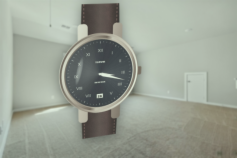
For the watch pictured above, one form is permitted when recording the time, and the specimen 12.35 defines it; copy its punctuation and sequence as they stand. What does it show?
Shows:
3.18
